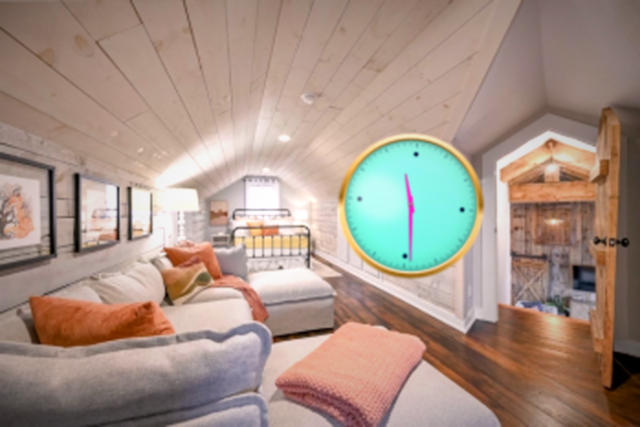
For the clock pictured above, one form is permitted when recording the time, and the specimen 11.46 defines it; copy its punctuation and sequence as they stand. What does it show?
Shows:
11.29
